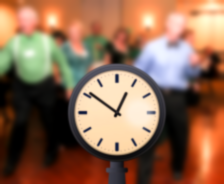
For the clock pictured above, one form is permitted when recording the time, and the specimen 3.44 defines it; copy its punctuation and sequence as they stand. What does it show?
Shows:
12.51
